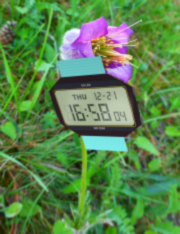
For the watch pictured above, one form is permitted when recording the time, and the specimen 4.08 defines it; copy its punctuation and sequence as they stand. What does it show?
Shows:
16.58
